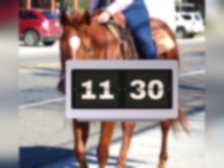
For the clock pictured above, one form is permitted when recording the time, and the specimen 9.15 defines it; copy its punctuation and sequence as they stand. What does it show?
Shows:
11.30
